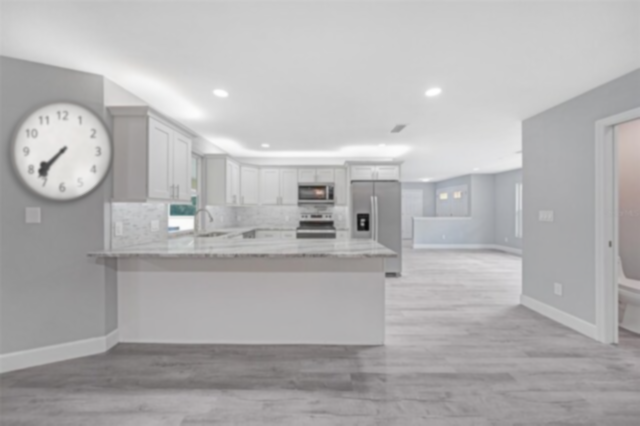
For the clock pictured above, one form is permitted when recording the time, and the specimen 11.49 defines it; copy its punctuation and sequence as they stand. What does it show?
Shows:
7.37
